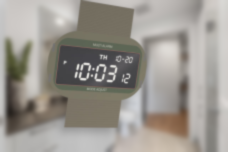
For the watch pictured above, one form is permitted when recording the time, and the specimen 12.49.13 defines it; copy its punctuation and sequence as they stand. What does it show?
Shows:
10.03.12
